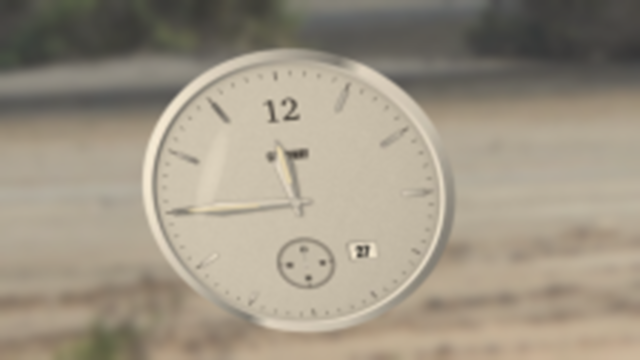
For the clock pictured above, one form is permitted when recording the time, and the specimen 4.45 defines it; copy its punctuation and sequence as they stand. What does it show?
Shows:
11.45
